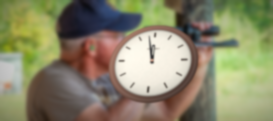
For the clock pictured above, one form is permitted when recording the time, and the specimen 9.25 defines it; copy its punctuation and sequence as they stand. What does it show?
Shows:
11.58
